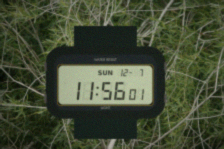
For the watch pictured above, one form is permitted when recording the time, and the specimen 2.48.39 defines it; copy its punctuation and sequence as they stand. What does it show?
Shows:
11.56.01
